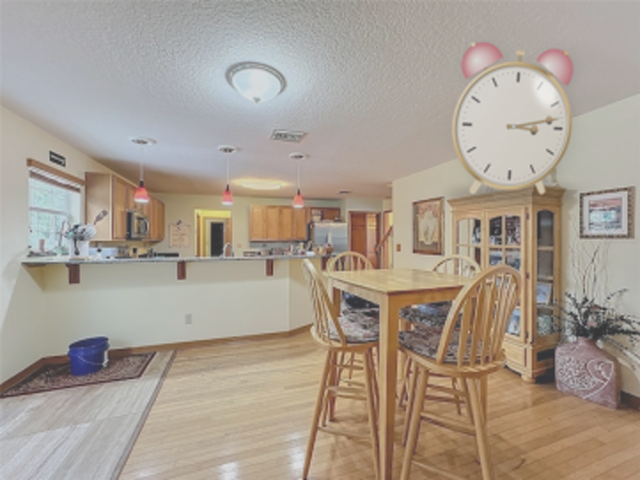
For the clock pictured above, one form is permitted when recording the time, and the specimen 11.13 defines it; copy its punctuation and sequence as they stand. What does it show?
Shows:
3.13
